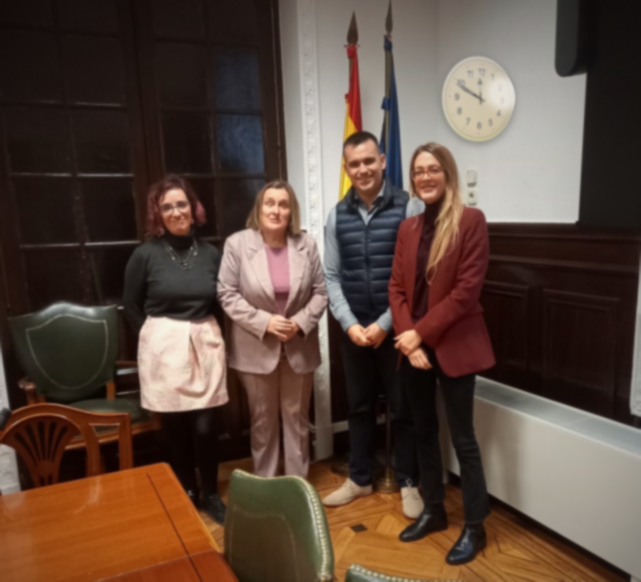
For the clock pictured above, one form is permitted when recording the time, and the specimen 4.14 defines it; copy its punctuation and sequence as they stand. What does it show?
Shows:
11.49
